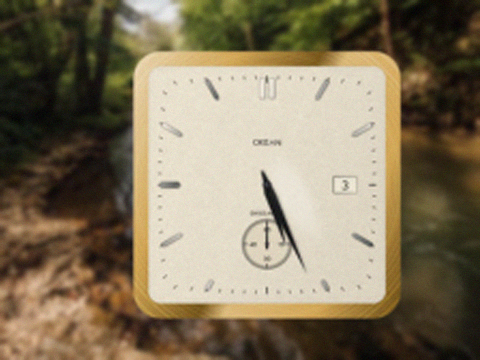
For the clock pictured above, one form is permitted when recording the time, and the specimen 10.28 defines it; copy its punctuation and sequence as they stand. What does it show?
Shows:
5.26
